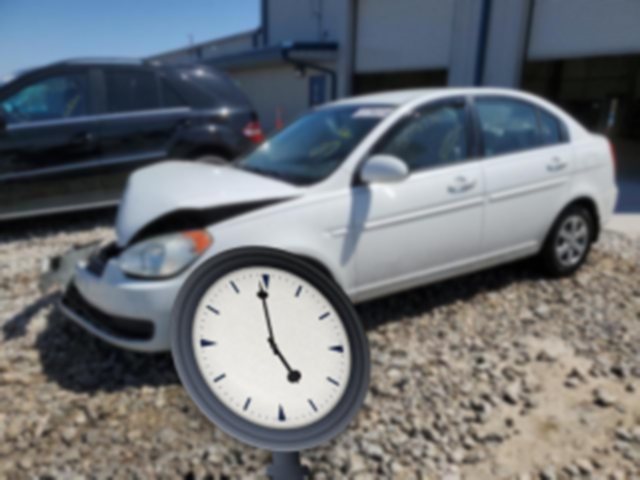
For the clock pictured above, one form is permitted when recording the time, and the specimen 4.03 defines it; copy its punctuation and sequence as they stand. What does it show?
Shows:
4.59
